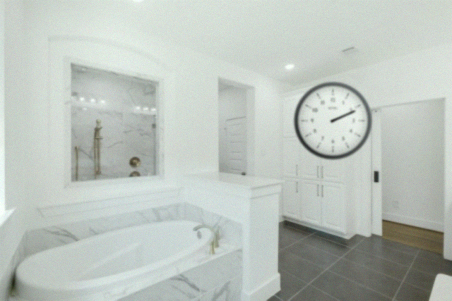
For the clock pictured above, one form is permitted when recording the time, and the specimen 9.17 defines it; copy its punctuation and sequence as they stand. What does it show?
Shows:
2.11
